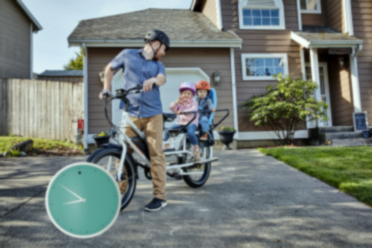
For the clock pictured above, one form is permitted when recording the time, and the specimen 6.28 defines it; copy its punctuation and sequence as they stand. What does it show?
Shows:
8.52
